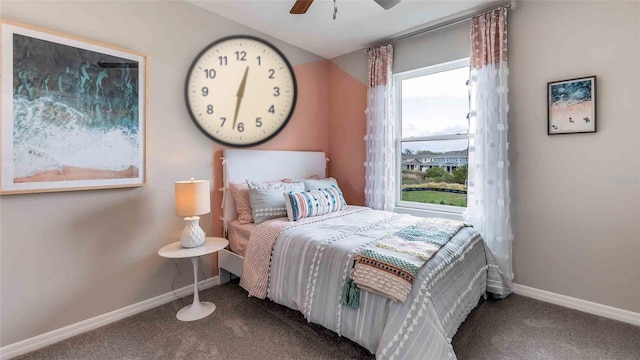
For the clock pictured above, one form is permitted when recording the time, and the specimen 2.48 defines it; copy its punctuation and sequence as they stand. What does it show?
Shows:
12.32
